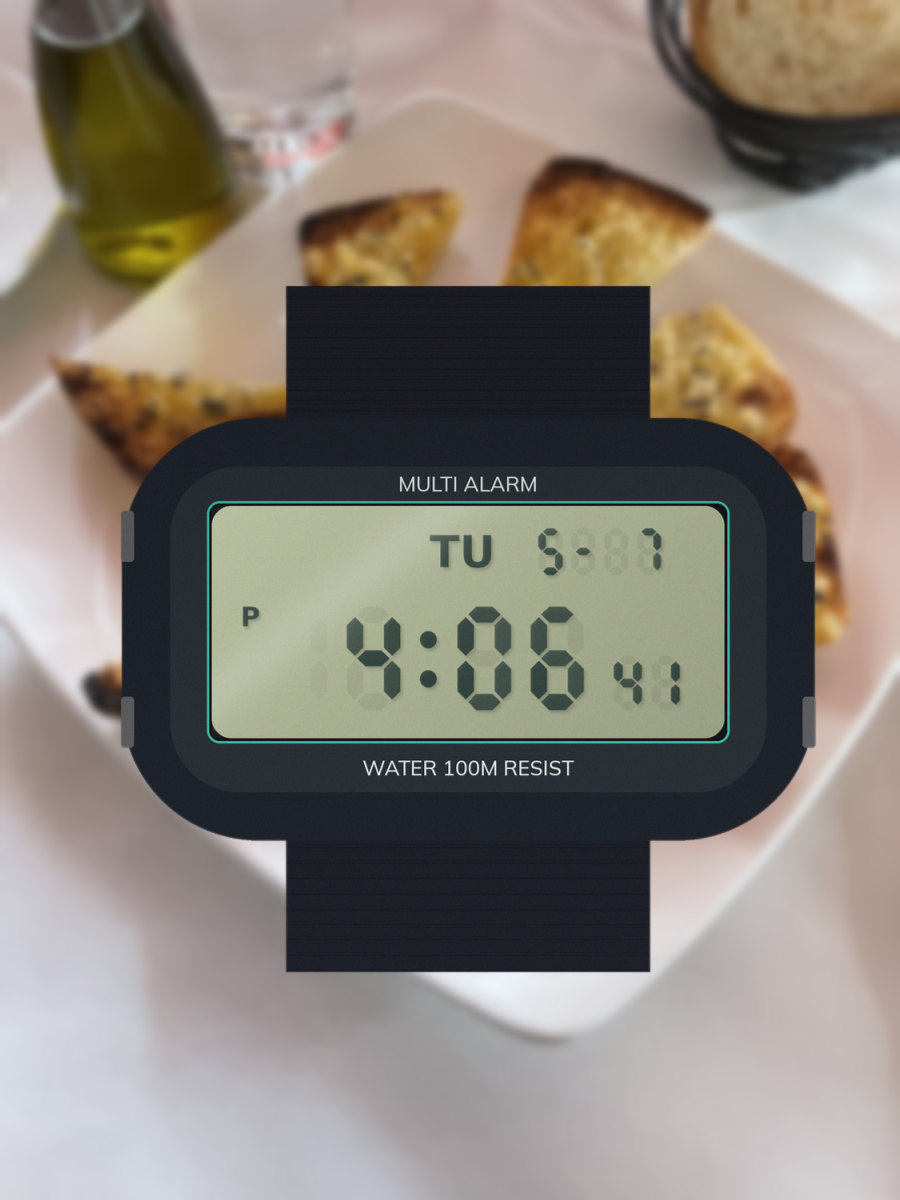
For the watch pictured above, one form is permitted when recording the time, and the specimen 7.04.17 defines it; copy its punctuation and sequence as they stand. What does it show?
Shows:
4.06.41
